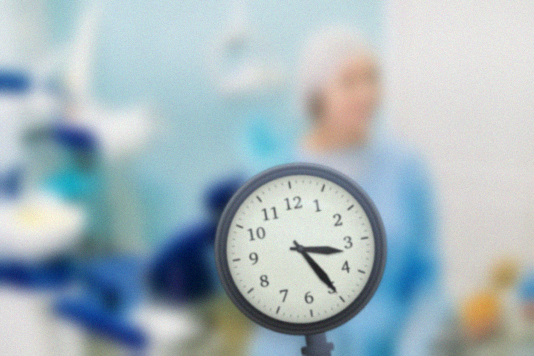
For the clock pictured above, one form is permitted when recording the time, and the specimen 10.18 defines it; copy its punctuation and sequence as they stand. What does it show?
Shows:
3.25
